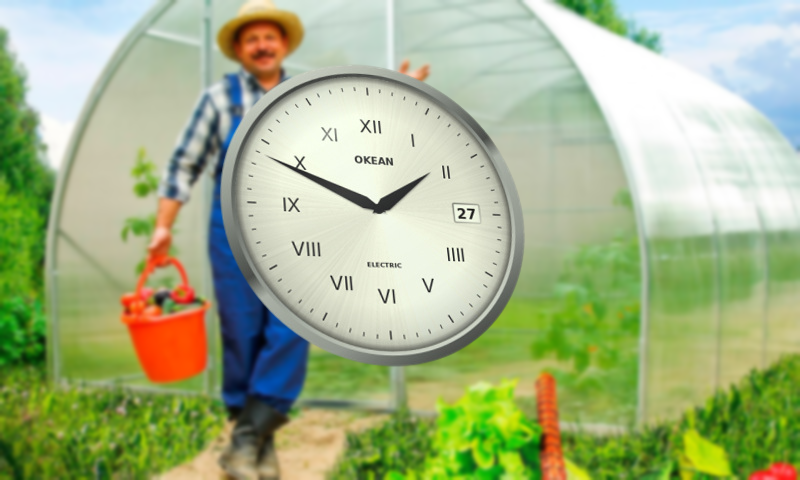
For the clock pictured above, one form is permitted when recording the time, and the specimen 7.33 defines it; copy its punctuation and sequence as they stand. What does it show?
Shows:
1.49
